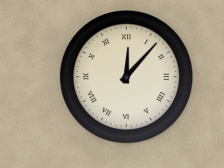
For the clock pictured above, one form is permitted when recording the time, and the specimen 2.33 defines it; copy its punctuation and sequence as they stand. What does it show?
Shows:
12.07
